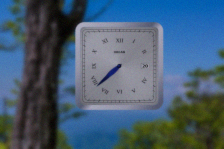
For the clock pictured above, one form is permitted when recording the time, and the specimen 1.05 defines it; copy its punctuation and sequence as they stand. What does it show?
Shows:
7.38
